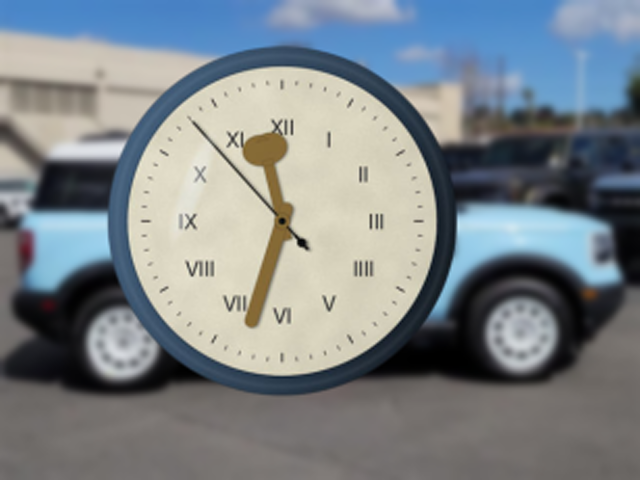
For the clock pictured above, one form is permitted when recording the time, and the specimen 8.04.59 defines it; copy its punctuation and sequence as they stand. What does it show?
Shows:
11.32.53
